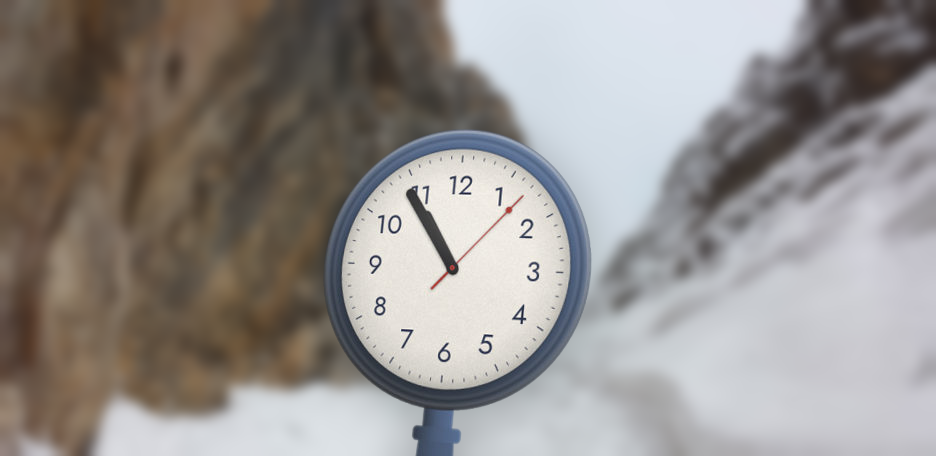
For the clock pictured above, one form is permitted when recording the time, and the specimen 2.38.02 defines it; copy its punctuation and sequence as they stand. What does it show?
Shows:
10.54.07
